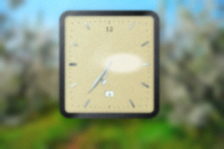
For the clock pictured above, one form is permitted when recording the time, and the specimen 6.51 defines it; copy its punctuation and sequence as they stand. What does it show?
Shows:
6.36
